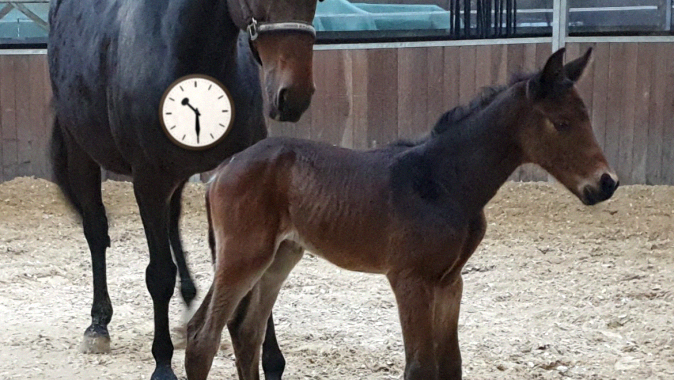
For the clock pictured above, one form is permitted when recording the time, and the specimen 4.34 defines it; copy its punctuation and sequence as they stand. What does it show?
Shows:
10.30
